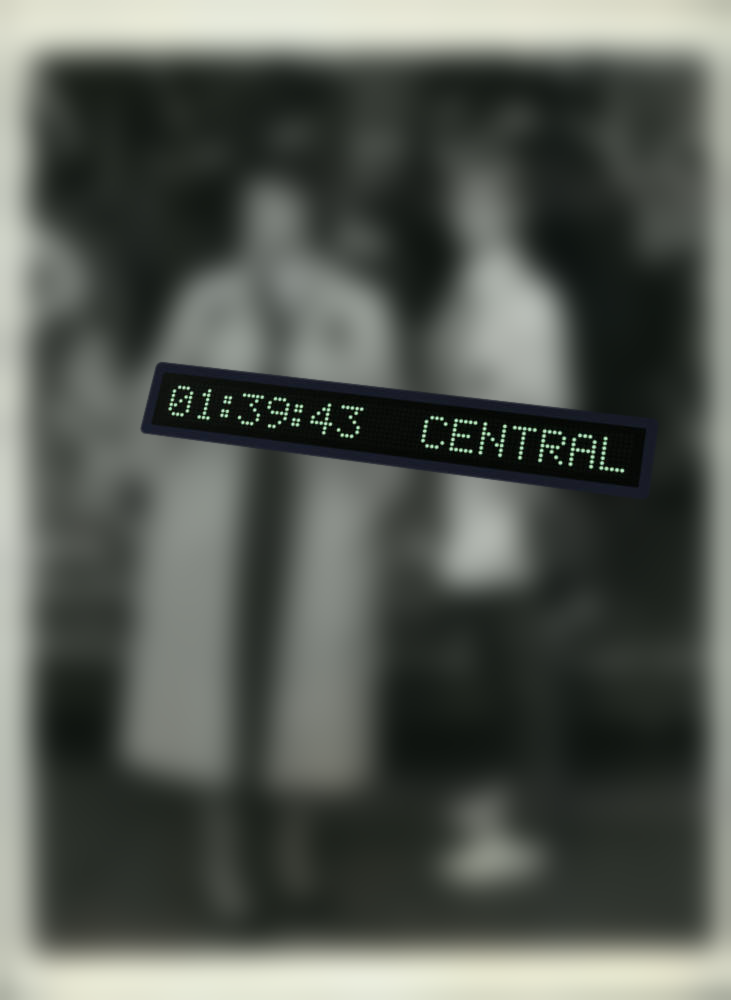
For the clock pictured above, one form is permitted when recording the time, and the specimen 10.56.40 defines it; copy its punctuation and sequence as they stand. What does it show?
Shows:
1.39.43
